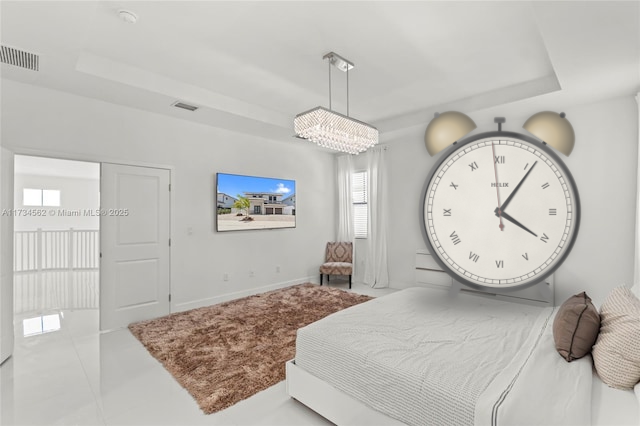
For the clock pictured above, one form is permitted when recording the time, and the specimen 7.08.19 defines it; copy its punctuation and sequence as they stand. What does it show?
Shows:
4.05.59
